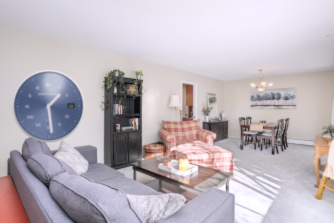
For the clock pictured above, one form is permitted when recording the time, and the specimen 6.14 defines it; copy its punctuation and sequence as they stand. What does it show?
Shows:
1.29
